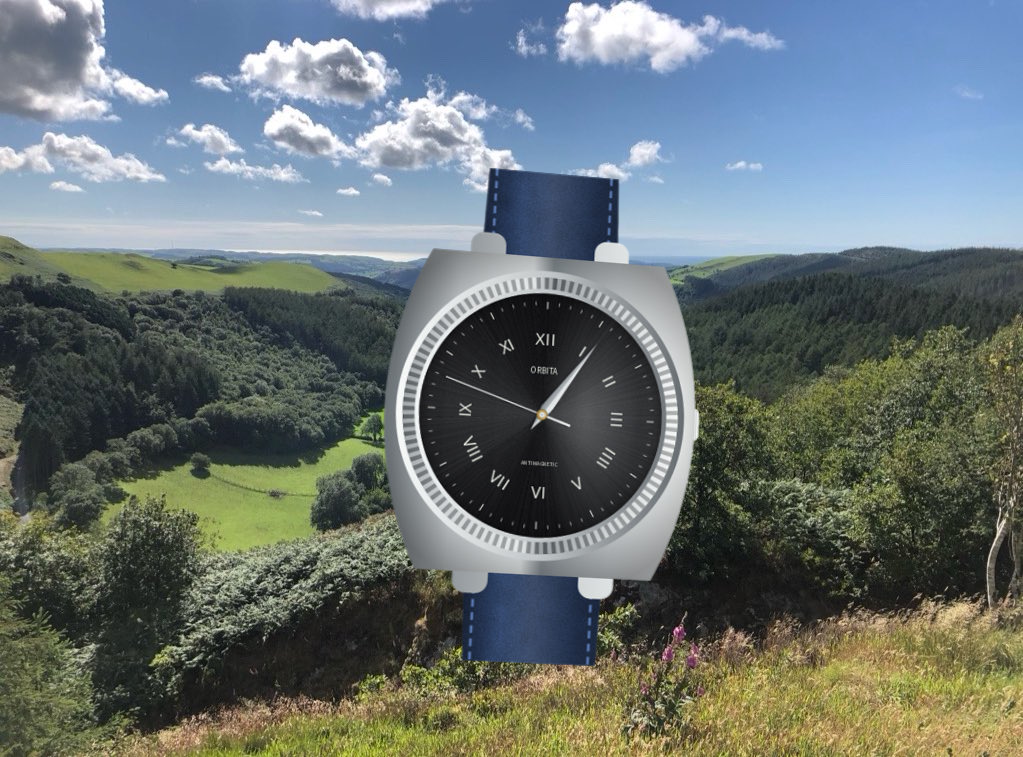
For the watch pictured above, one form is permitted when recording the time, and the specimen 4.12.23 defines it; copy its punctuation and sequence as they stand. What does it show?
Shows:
1.05.48
